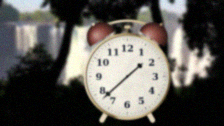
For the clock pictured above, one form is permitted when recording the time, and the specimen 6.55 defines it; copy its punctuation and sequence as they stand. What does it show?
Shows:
1.38
